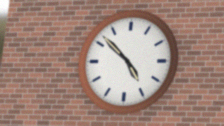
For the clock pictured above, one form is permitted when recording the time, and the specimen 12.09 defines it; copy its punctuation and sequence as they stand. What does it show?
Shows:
4.52
